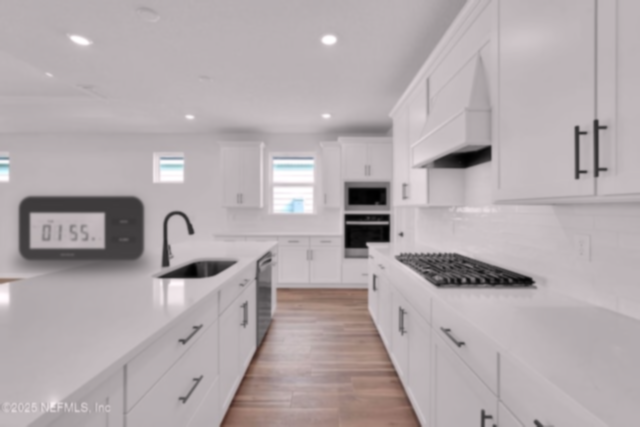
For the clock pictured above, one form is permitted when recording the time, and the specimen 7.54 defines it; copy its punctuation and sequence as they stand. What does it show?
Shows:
1.55
